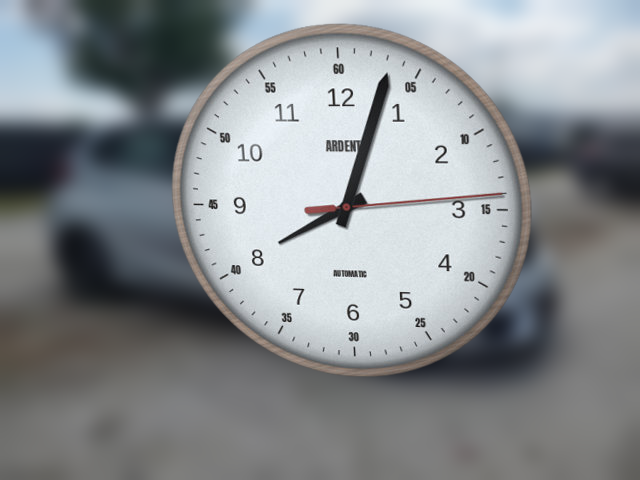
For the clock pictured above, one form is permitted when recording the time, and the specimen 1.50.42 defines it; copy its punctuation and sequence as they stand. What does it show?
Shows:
8.03.14
